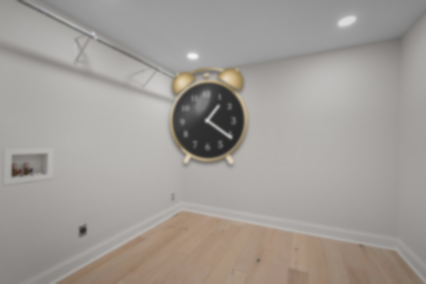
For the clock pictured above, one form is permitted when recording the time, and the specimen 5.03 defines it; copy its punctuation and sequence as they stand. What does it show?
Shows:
1.21
